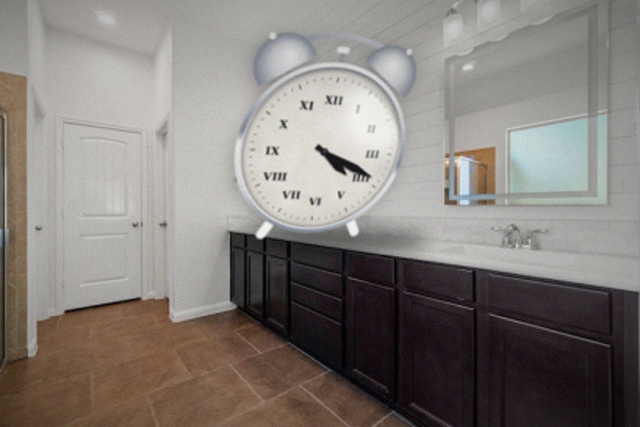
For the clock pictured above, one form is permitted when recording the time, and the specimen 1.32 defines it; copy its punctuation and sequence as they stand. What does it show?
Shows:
4.19
